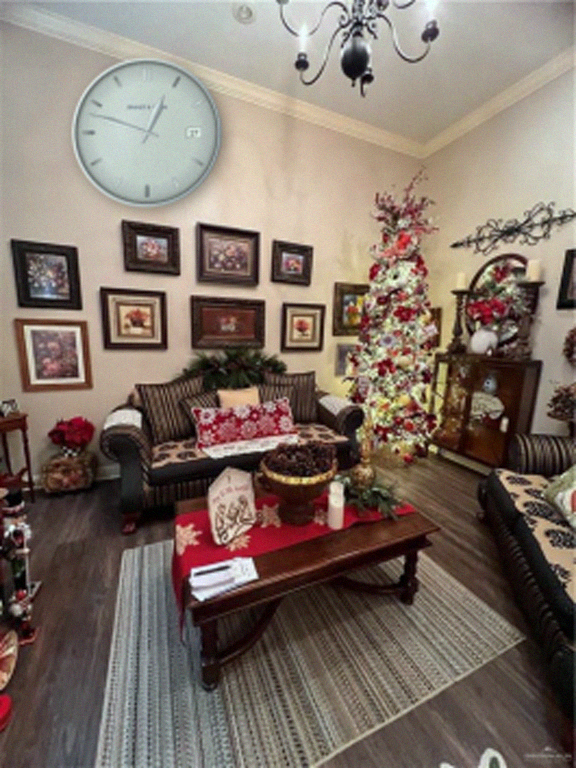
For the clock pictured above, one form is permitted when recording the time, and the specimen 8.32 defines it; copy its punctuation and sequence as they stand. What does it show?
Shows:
12.48
